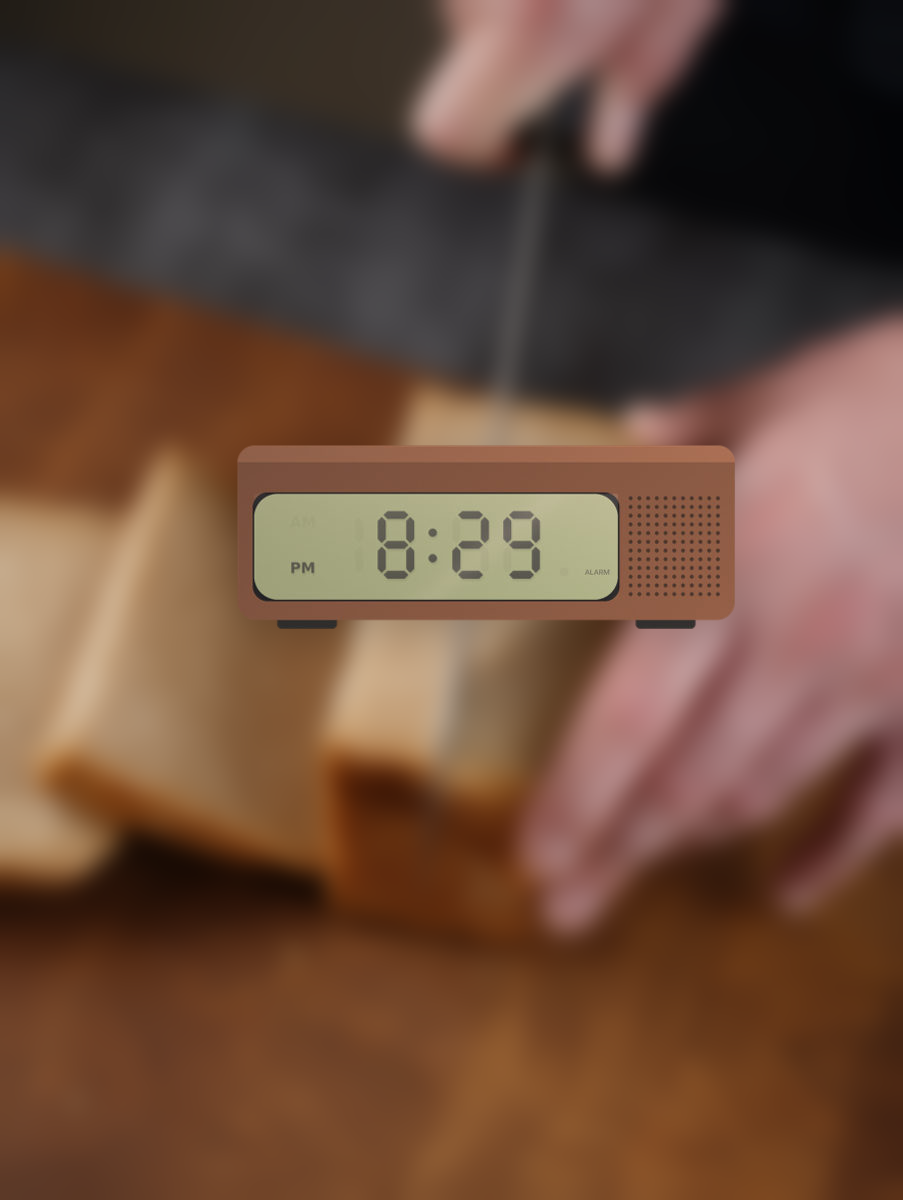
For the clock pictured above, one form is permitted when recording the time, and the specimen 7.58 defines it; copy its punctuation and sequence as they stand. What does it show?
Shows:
8.29
